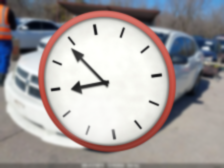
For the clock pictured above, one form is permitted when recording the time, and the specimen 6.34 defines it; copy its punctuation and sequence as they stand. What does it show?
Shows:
8.54
